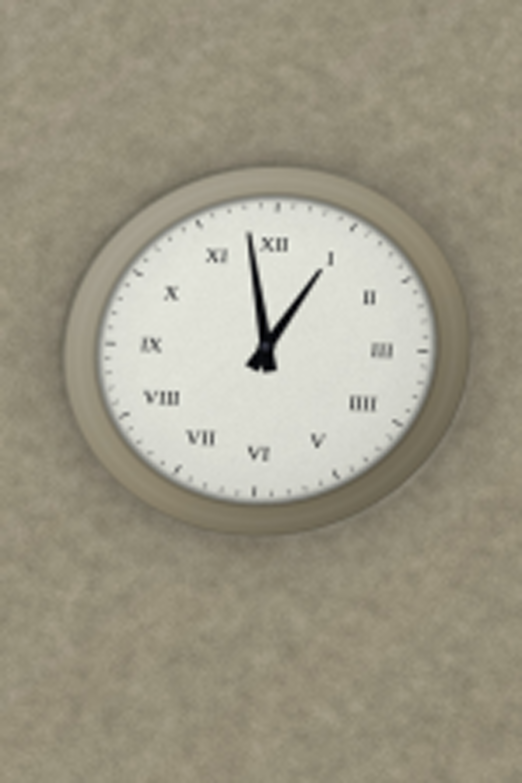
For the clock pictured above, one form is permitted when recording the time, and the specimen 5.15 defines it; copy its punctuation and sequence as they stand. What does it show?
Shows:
12.58
